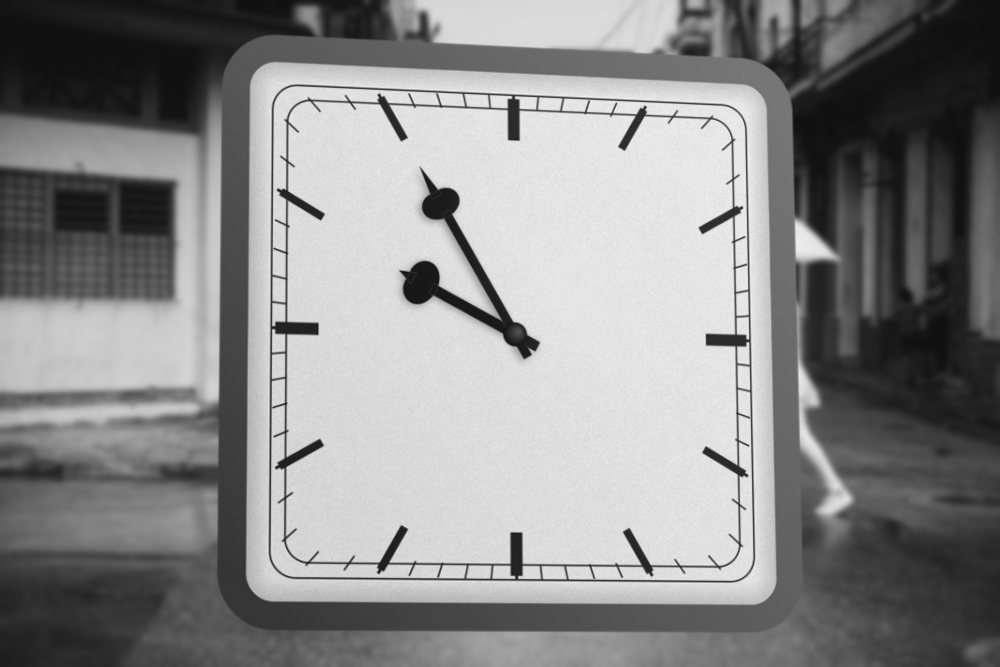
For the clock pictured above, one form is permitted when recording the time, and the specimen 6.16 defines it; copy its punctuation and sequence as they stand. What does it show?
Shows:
9.55
